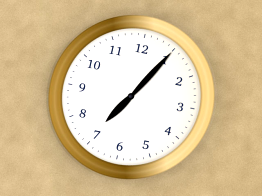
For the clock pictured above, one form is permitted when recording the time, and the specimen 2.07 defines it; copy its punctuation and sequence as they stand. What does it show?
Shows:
7.05
